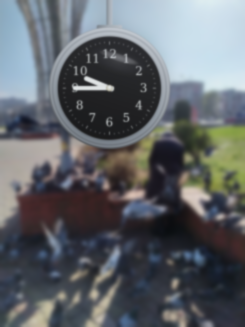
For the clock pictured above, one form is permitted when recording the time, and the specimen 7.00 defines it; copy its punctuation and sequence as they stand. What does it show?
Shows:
9.45
